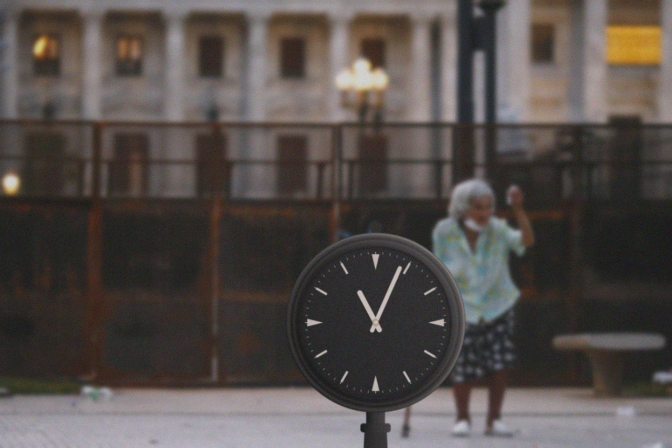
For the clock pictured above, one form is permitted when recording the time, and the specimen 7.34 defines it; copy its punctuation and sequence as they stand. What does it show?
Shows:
11.04
